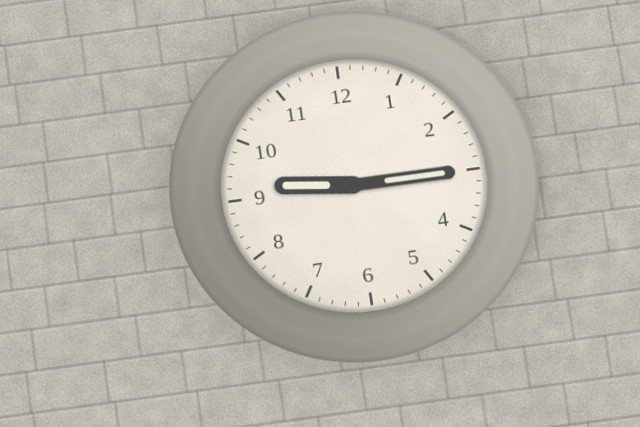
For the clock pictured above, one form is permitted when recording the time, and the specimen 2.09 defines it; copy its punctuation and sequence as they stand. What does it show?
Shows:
9.15
